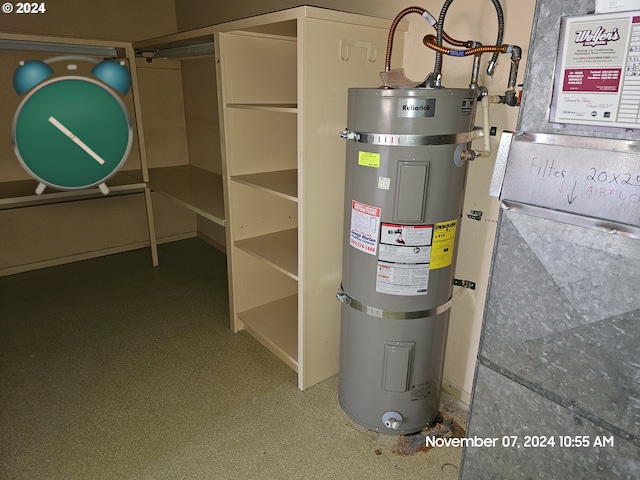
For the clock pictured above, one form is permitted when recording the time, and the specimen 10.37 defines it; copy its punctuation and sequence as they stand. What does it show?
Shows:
10.22
